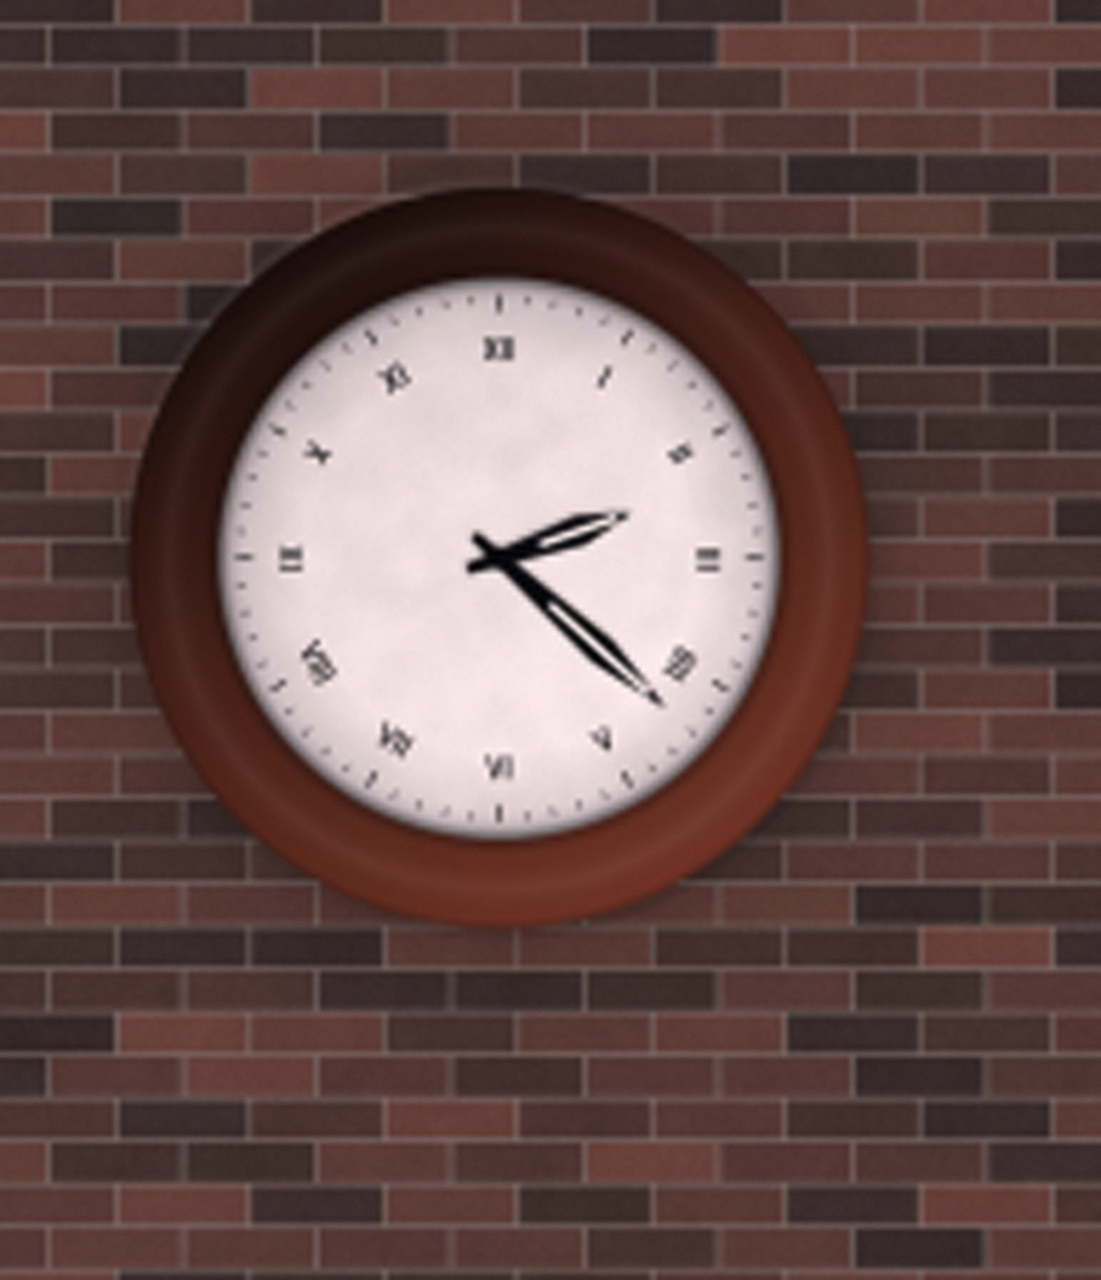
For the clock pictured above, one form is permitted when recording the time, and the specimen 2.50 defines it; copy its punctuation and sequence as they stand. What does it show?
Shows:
2.22
